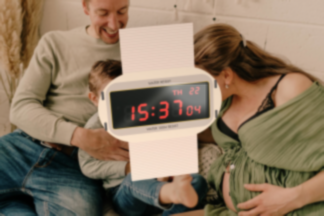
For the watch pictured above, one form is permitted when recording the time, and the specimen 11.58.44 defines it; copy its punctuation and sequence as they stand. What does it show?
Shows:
15.37.04
